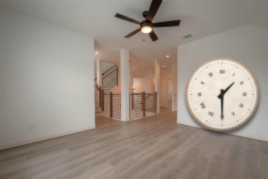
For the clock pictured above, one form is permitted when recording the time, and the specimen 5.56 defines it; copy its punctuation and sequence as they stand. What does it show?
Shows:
1.30
